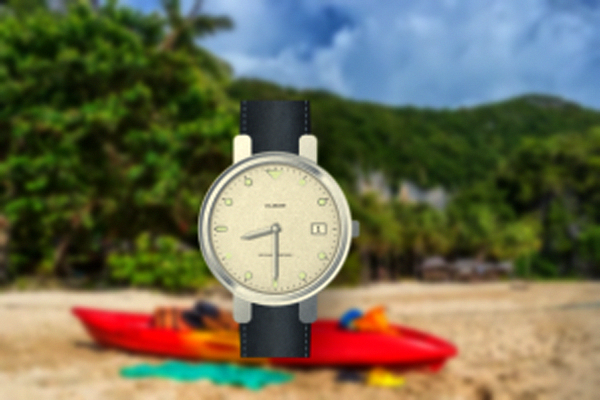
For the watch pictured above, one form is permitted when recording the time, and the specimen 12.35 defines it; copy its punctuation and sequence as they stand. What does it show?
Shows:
8.30
